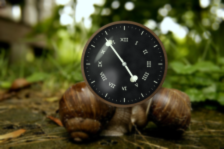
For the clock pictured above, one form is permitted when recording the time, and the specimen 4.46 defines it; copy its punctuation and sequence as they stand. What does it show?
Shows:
4.54
